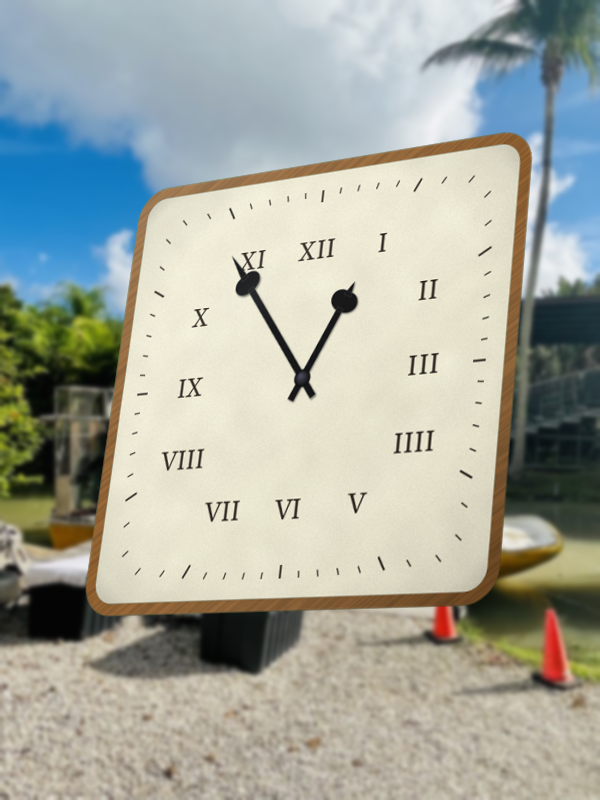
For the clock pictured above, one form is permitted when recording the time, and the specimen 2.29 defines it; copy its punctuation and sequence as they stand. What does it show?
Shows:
12.54
